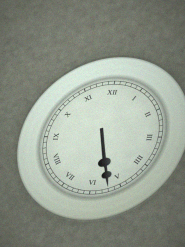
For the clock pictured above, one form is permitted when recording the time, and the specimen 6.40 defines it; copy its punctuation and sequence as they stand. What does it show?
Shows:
5.27
